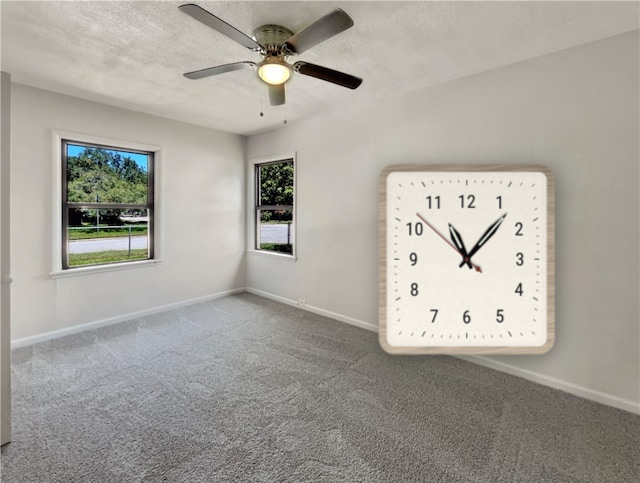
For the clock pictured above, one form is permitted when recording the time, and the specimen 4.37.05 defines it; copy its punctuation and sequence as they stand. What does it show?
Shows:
11.06.52
